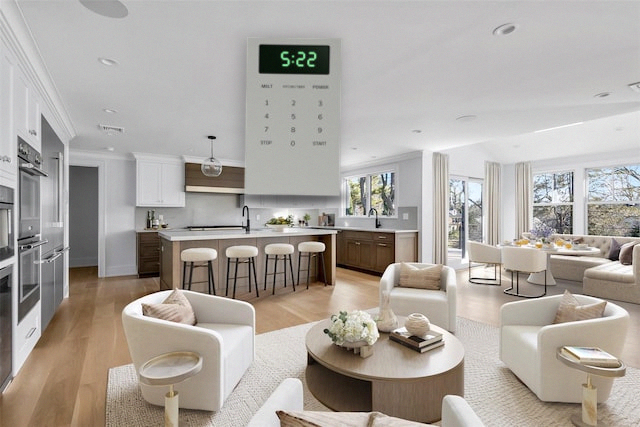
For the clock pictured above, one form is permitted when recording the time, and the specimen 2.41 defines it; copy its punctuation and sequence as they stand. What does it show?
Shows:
5.22
